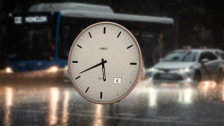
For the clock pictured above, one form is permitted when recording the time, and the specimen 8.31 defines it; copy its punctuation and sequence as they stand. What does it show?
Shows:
5.41
